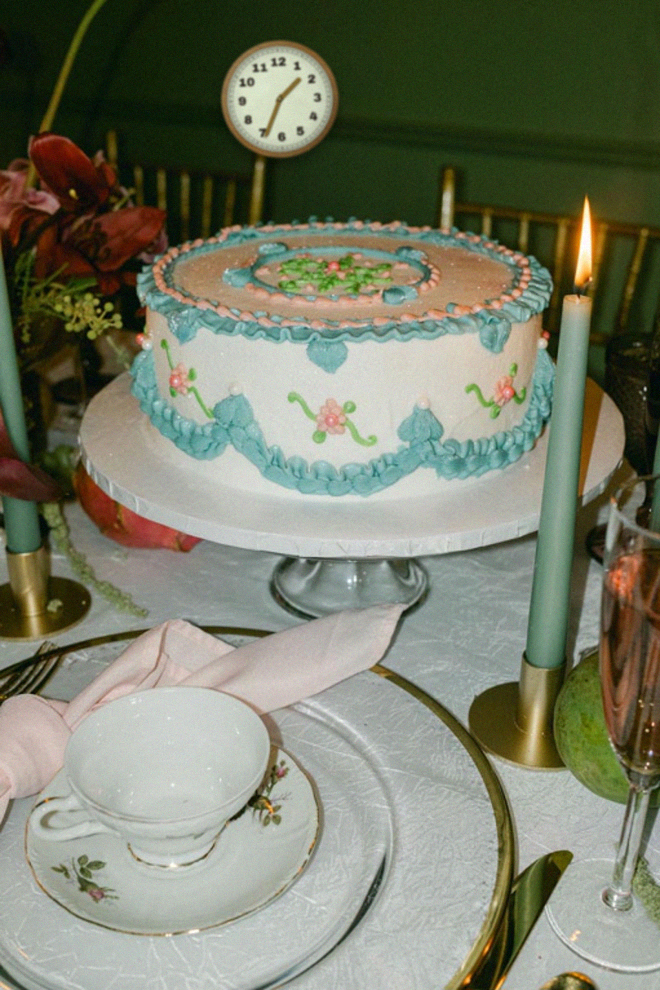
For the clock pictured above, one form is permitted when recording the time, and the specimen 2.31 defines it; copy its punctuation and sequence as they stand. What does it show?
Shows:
1.34
